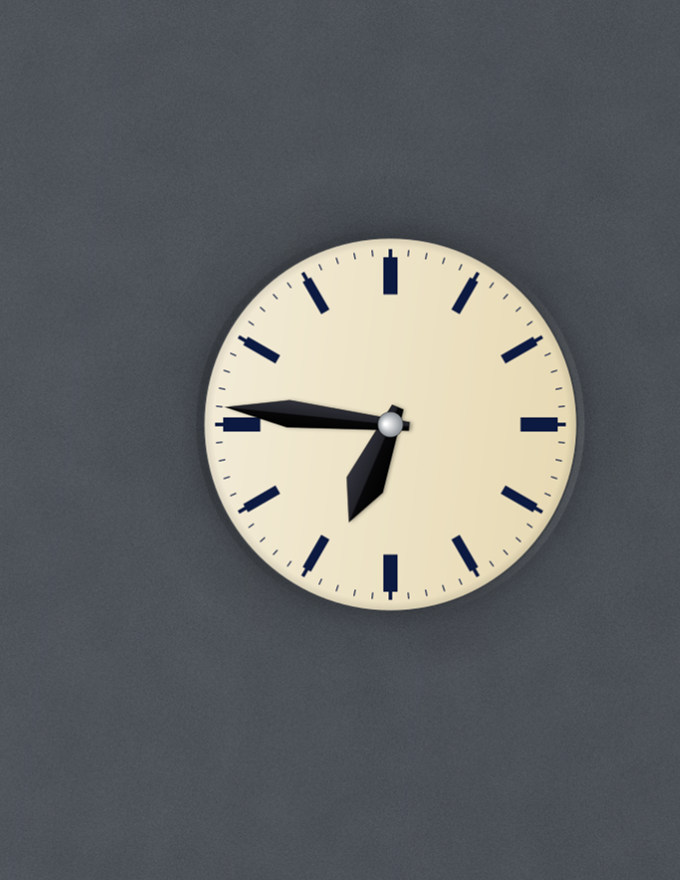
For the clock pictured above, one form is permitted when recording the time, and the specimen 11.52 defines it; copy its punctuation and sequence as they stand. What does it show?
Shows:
6.46
